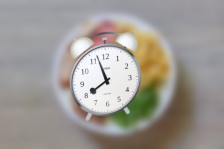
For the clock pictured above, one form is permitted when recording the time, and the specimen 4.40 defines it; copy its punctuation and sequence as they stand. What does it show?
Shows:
7.57
